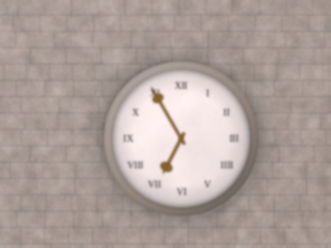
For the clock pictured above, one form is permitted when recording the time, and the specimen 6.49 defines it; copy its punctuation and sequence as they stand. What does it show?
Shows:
6.55
